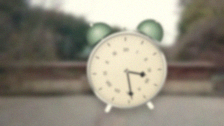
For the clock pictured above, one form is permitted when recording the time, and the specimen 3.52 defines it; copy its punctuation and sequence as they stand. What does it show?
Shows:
3.29
